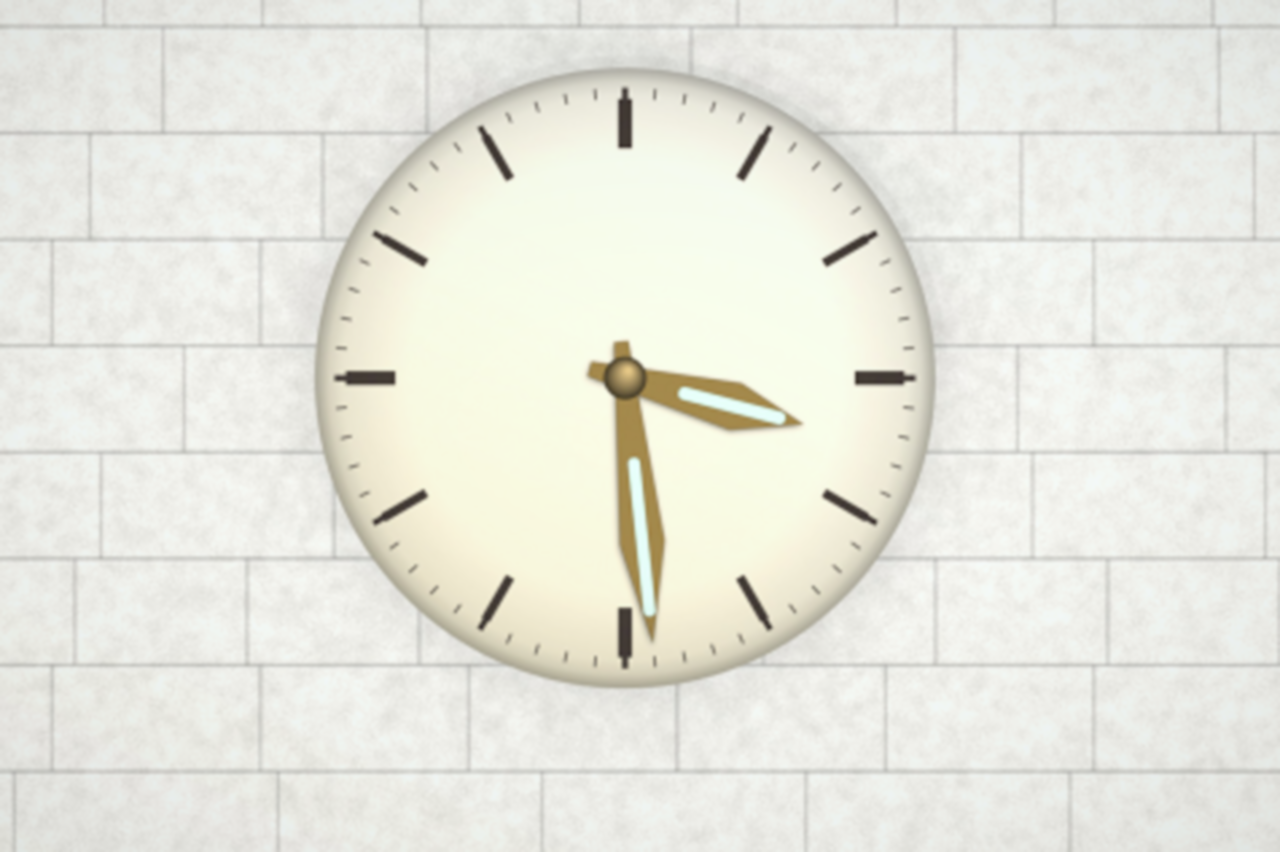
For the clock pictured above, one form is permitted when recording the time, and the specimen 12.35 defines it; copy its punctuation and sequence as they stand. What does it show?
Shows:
3.29
